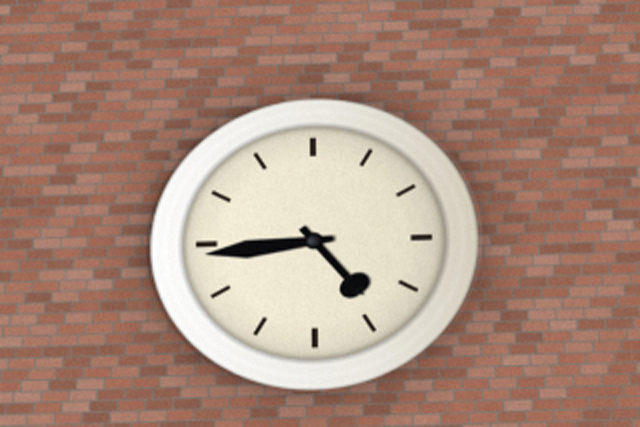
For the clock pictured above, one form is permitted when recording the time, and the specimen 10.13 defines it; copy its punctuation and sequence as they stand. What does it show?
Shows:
4.44
